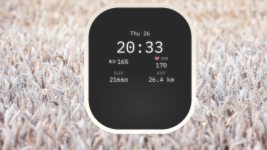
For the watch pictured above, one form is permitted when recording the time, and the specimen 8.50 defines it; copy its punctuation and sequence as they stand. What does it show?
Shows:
20.33
